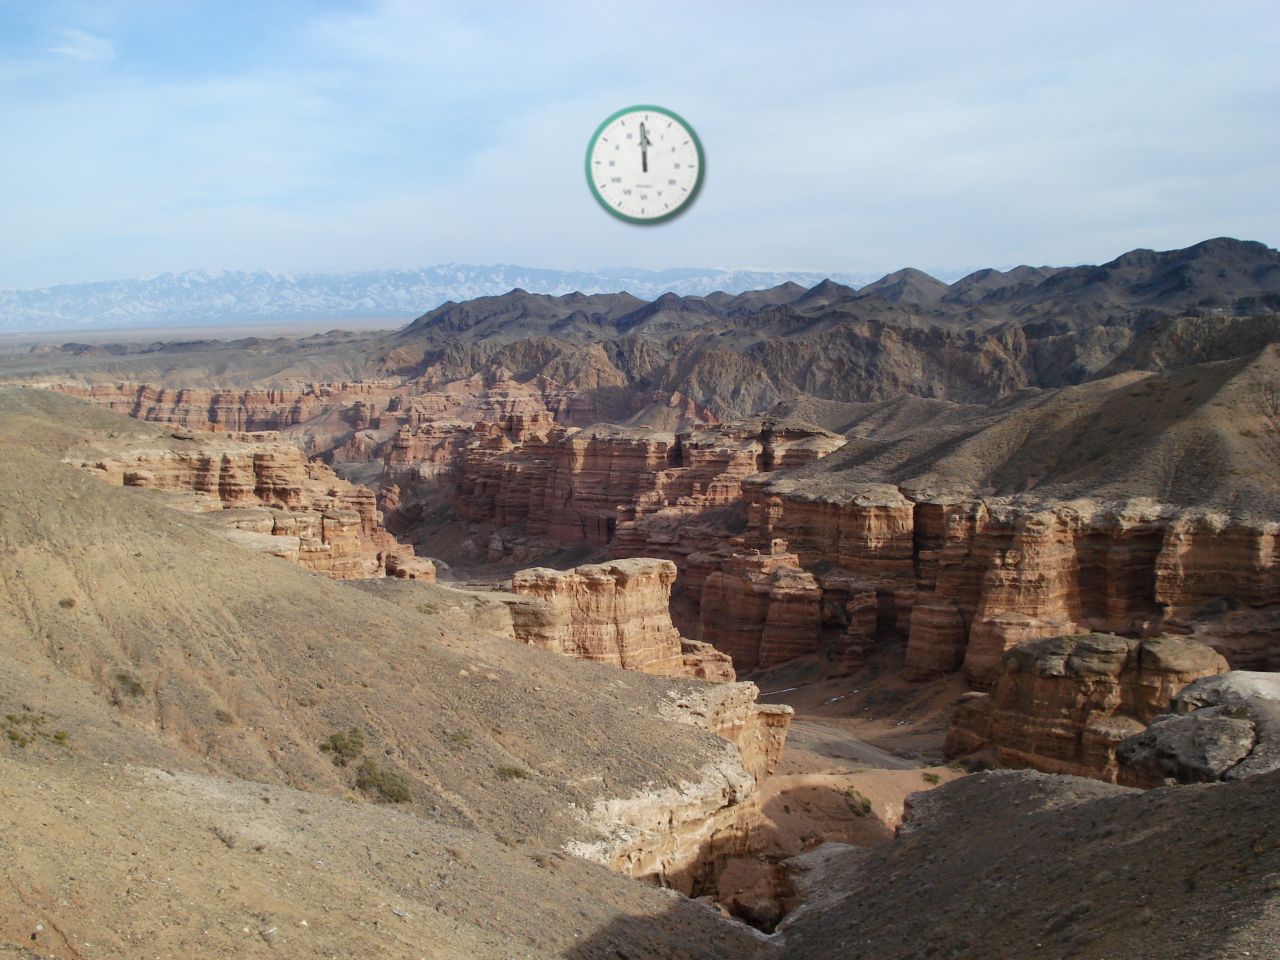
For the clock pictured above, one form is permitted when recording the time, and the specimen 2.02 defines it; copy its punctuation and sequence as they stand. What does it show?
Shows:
11.59
